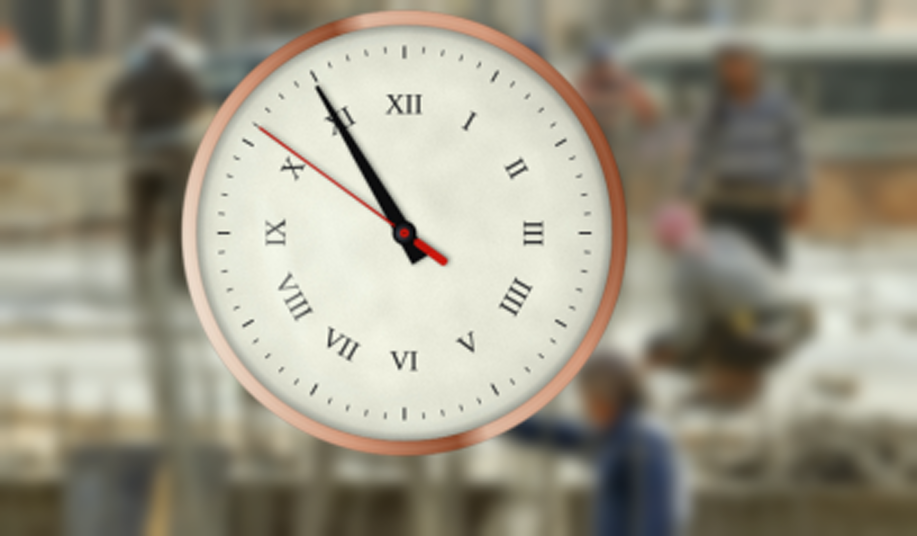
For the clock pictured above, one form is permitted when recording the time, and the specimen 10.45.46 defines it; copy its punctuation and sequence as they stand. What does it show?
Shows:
10.54.51
